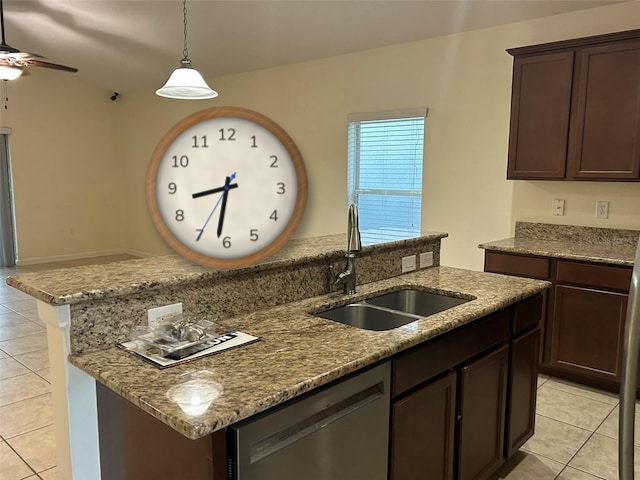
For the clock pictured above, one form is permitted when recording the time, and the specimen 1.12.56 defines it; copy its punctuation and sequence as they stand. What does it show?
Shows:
8.31.35
